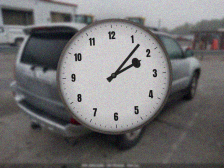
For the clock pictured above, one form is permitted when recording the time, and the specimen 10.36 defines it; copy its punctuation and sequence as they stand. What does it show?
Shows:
2.07
